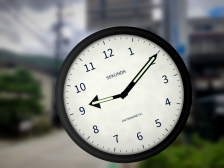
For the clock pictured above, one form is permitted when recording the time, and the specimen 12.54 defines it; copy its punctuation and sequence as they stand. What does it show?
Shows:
9.10
